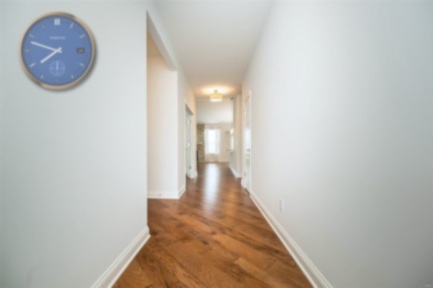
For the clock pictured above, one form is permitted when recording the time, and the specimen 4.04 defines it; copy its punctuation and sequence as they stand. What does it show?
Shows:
7.48
